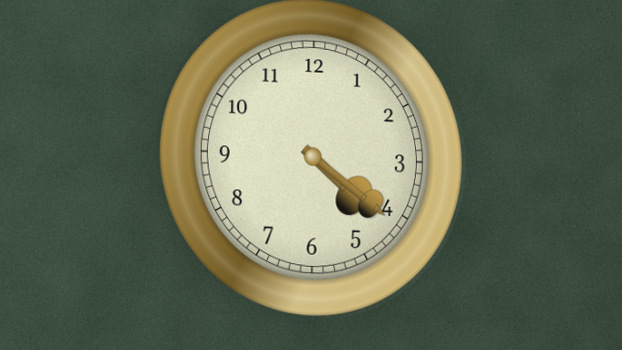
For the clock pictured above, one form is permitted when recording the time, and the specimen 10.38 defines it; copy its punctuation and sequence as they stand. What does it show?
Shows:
4.21
